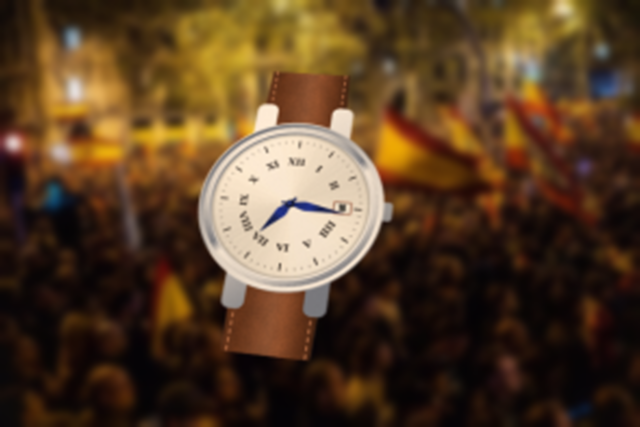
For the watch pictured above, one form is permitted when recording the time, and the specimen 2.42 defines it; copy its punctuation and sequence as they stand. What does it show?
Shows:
7.16
